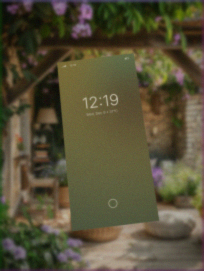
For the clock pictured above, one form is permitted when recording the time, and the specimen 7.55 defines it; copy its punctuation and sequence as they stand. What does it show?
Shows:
12.19
